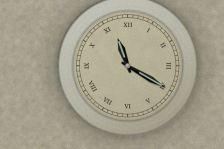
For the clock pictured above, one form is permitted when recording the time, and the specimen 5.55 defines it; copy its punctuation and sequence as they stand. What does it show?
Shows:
11.20
